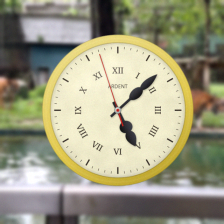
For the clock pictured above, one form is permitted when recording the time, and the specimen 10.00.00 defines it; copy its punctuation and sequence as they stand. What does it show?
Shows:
5.07.57
